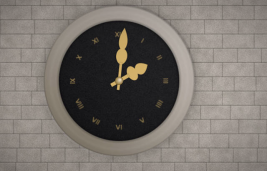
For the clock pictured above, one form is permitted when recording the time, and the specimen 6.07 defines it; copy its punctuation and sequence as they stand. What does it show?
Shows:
2.01
